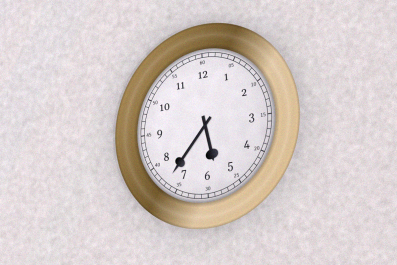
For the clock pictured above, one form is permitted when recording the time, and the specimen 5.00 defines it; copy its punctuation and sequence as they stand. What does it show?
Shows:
5.37
